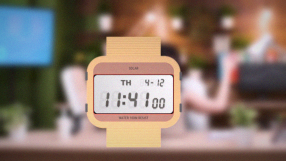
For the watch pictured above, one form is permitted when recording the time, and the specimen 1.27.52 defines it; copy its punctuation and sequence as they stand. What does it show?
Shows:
11.41.00
